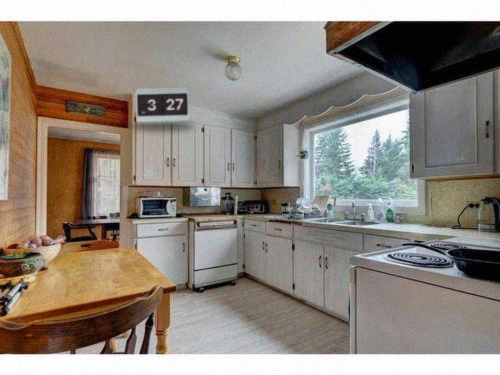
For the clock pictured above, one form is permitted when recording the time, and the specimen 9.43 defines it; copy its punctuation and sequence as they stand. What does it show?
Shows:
3.27
